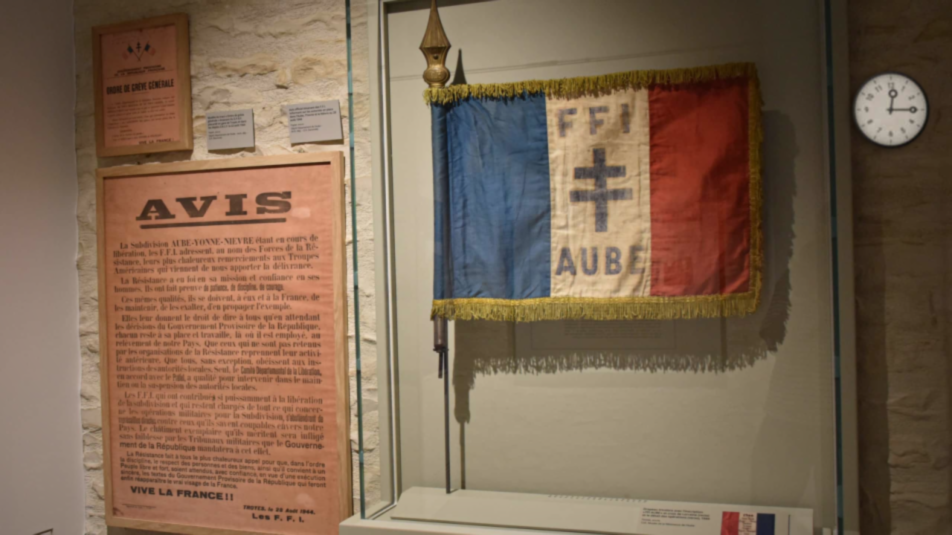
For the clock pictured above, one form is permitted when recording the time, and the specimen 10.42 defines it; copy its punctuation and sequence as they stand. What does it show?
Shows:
12.15
